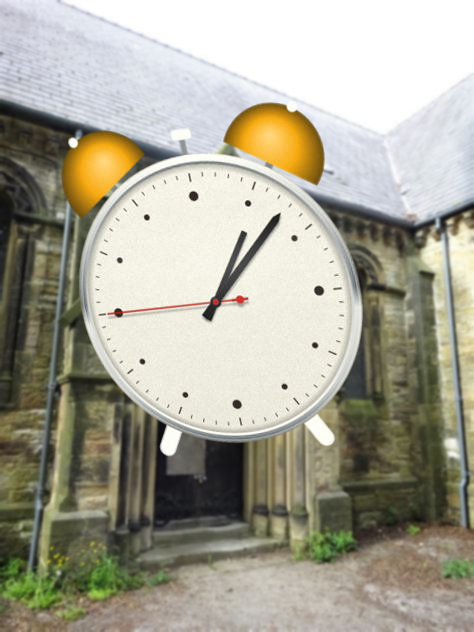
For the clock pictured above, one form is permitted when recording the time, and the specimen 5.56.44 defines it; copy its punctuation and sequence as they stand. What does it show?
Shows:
1.07.45
